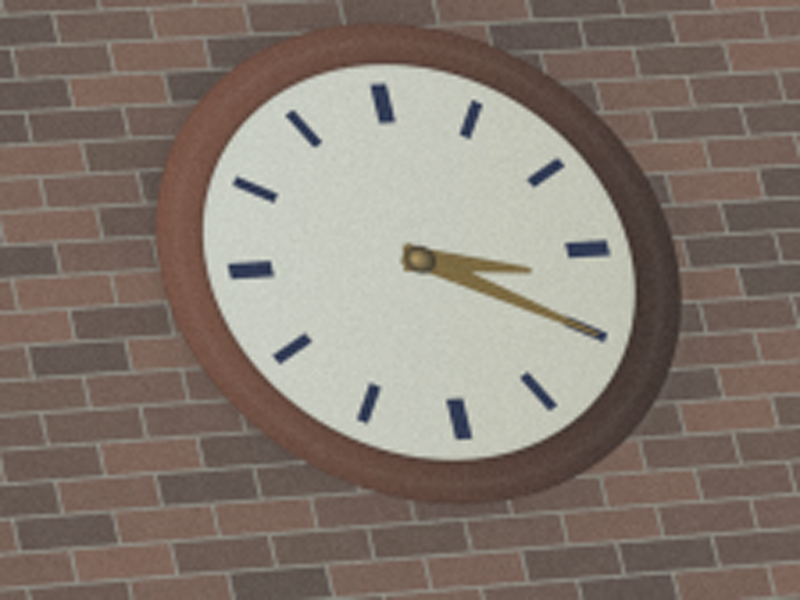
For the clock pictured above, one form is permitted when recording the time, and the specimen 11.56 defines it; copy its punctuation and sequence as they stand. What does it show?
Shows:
3.20
